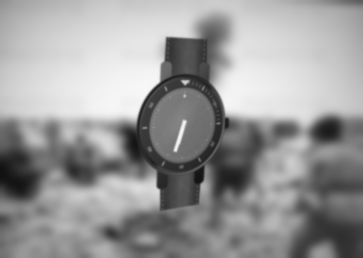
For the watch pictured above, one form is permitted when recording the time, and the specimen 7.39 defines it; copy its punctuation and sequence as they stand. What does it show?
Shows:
6.33
